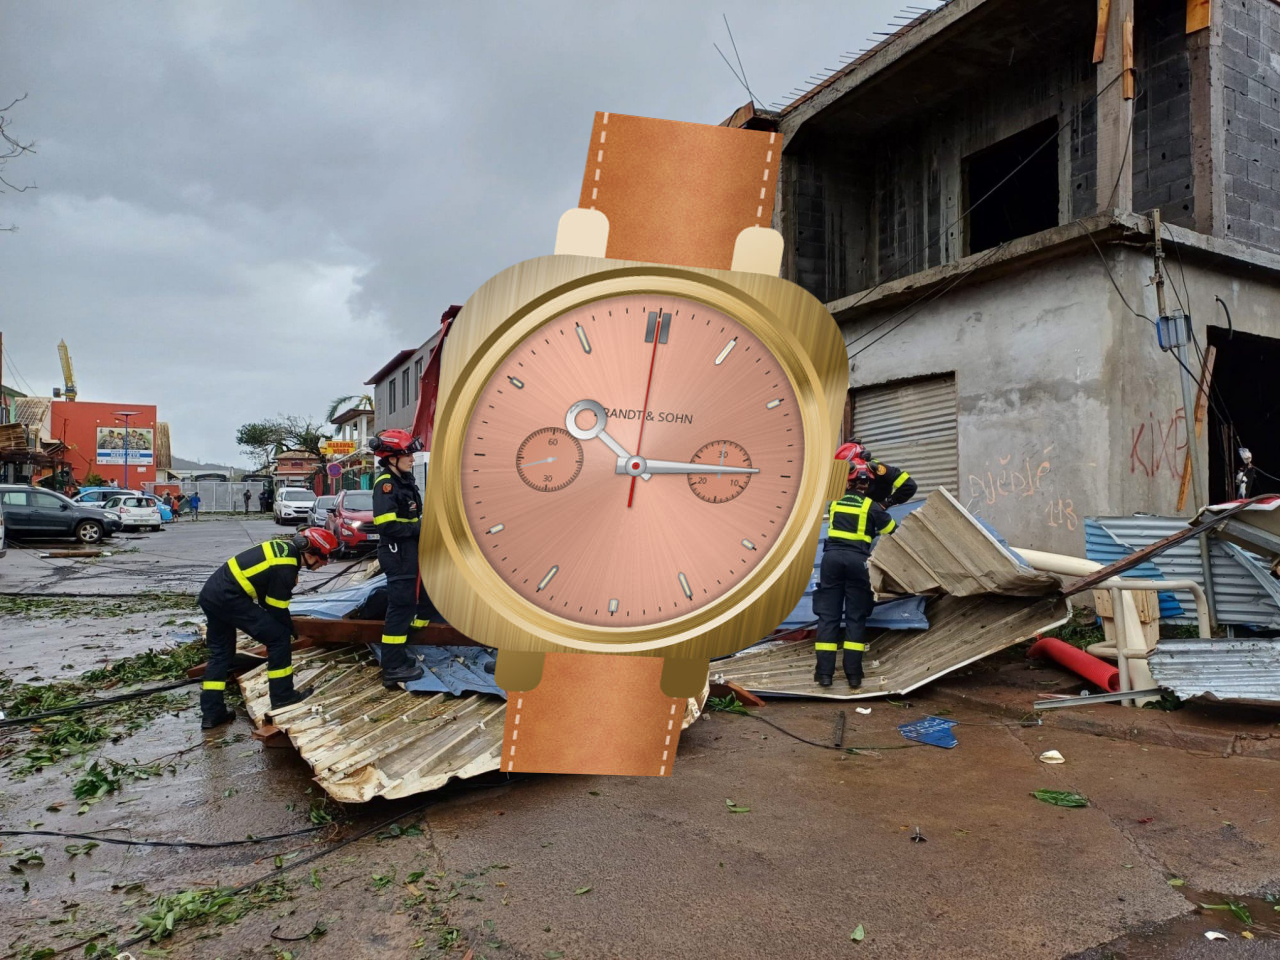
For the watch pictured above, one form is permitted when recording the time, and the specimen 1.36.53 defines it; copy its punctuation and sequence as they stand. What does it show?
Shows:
10.14.42
